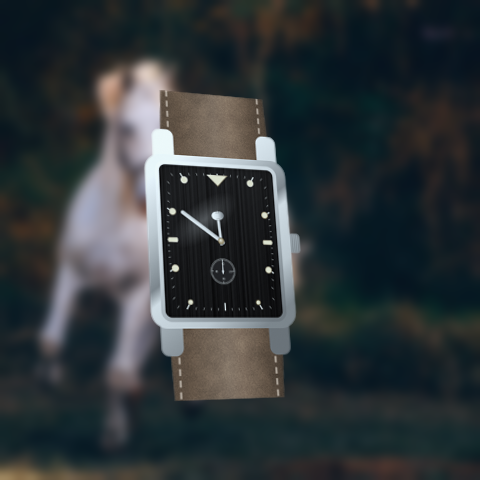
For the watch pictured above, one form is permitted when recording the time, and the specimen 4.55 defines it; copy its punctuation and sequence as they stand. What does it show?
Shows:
11.51
